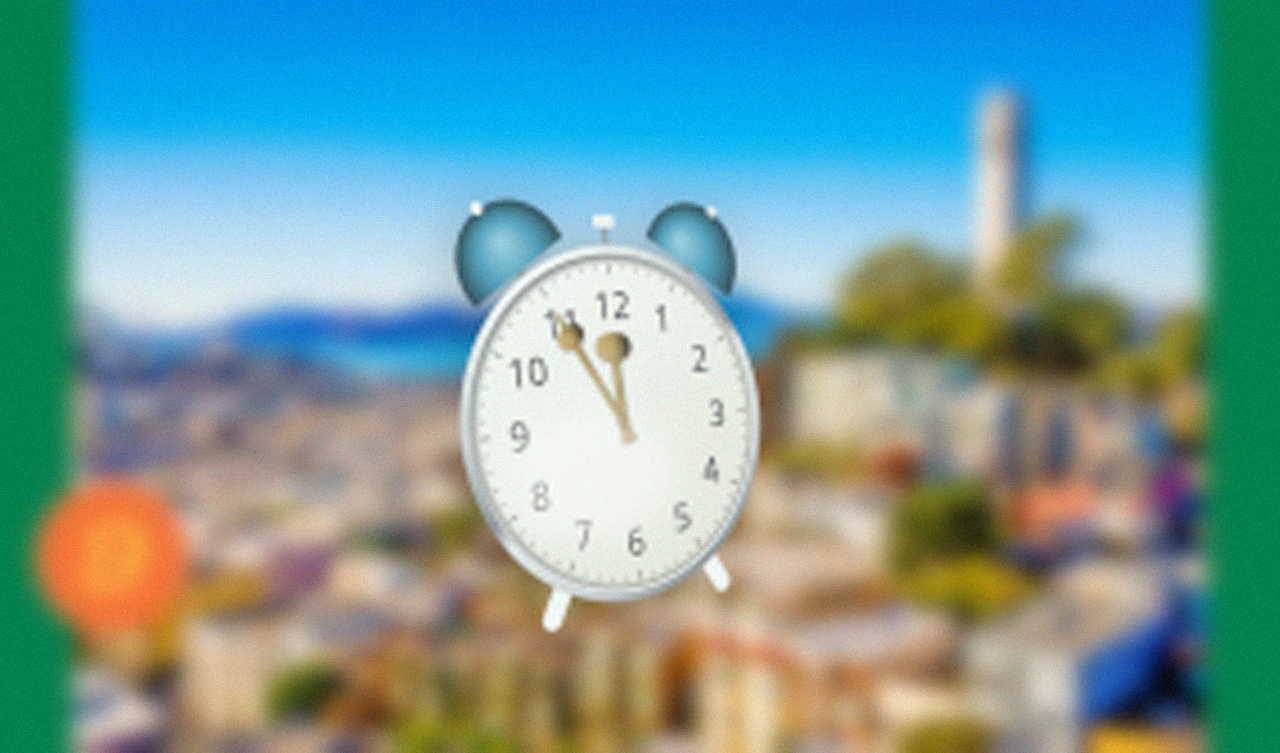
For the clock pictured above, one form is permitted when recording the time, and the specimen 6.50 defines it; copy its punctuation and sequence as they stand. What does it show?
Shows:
11.55
